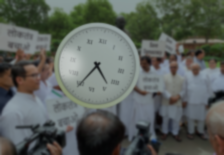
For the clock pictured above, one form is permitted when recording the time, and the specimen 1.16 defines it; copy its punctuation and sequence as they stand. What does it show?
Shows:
4.35
